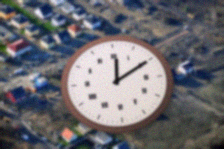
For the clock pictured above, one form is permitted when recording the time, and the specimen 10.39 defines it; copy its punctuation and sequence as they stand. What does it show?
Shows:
12.10
